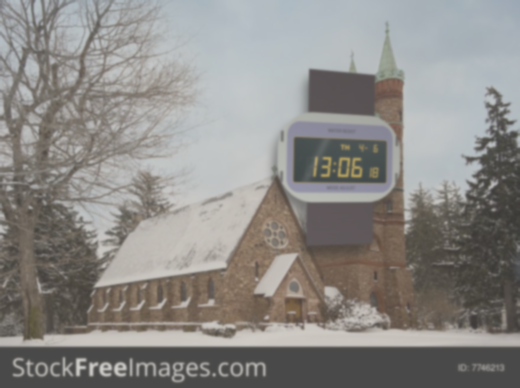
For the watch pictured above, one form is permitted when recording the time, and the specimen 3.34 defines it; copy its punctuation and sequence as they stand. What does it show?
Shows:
13.06
